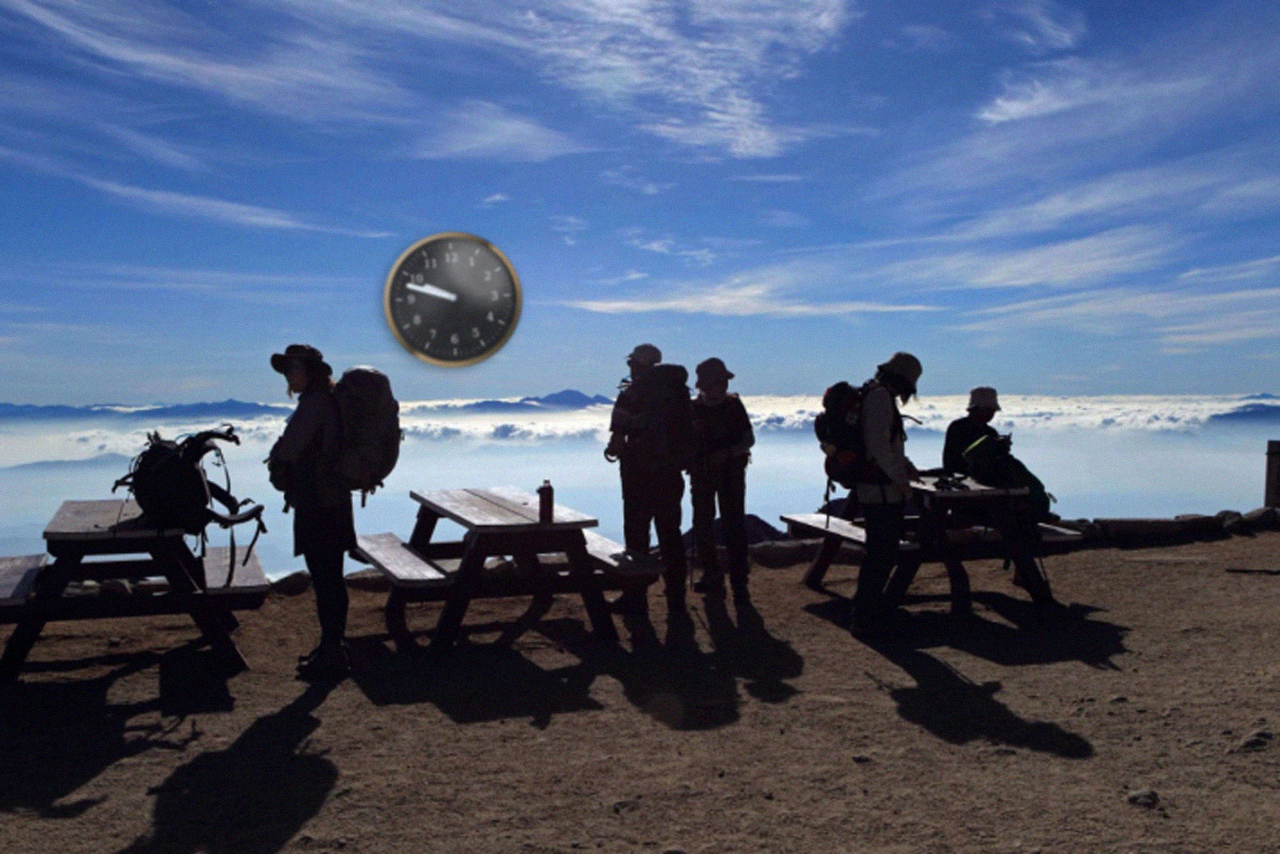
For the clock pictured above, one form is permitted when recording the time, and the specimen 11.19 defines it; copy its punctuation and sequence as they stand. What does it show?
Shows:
9.48
